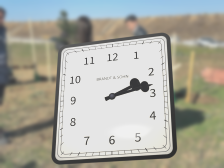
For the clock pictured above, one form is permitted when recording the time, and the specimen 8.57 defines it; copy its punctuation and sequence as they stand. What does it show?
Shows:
2.13
